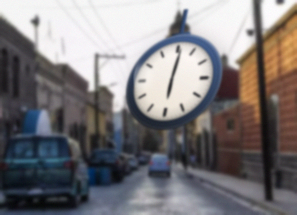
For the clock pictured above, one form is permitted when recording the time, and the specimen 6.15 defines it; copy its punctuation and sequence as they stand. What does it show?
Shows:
6.01
